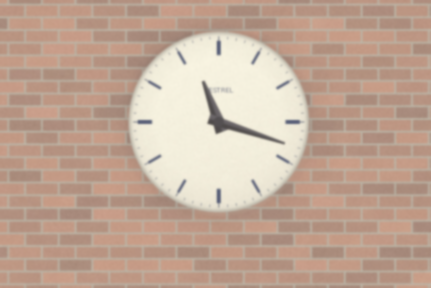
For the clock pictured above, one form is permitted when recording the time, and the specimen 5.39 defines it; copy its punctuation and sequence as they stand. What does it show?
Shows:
11.18
